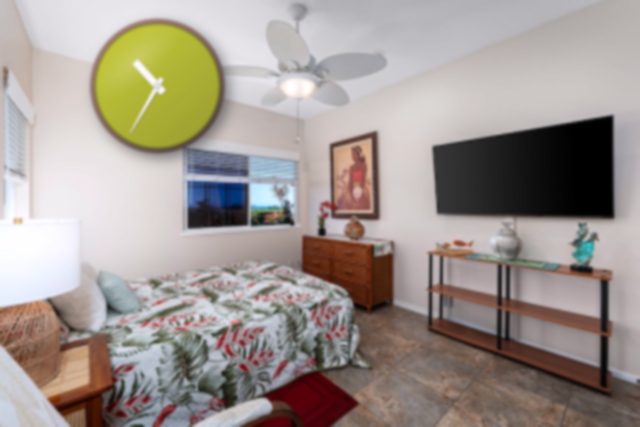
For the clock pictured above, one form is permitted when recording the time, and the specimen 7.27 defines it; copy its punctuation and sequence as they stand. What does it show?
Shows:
10.35
